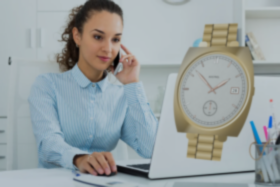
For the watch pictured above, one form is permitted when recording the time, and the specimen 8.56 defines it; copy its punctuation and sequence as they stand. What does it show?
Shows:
1.52
